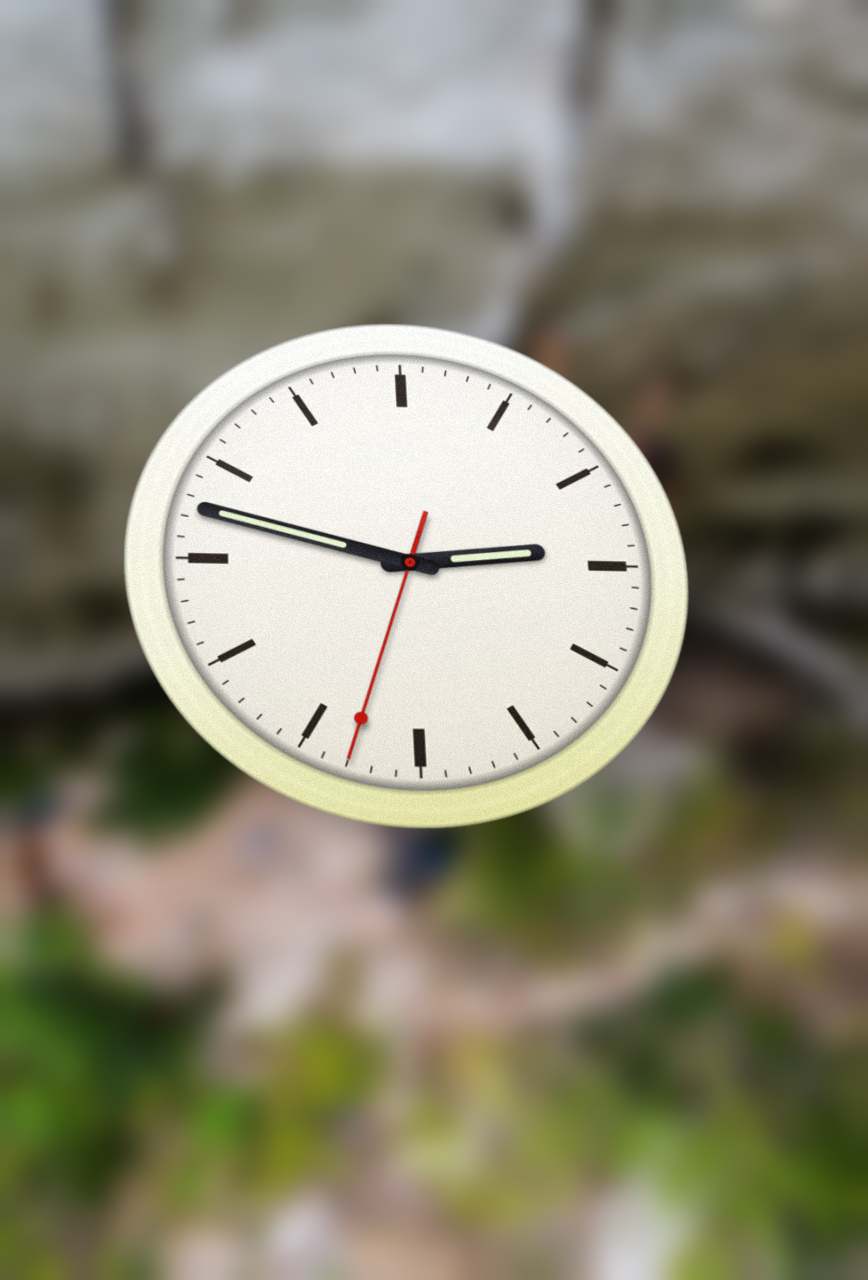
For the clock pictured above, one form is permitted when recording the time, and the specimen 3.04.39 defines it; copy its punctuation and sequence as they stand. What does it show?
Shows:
2.47.33
